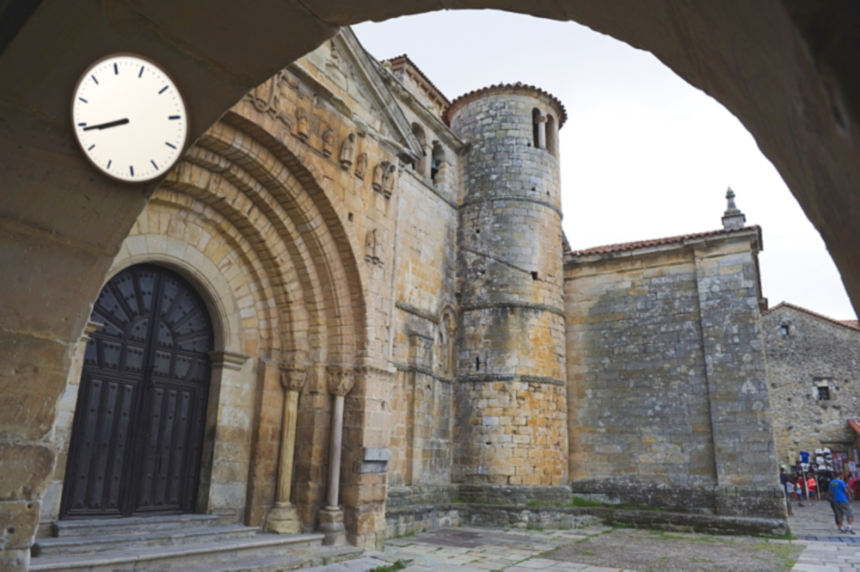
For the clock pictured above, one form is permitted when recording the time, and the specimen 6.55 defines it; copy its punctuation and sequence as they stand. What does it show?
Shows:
8.44
